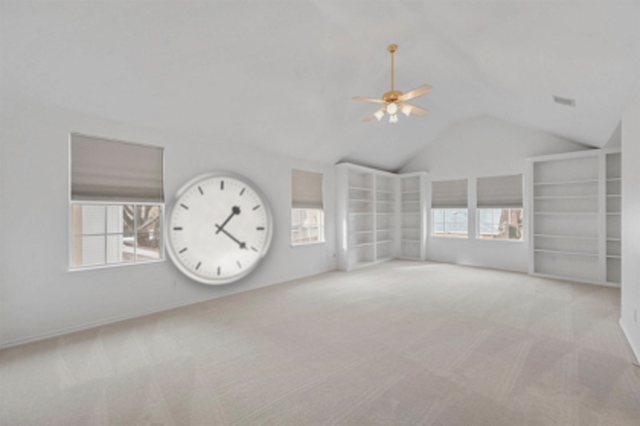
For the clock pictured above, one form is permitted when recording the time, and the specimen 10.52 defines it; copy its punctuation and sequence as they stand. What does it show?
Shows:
1.21
